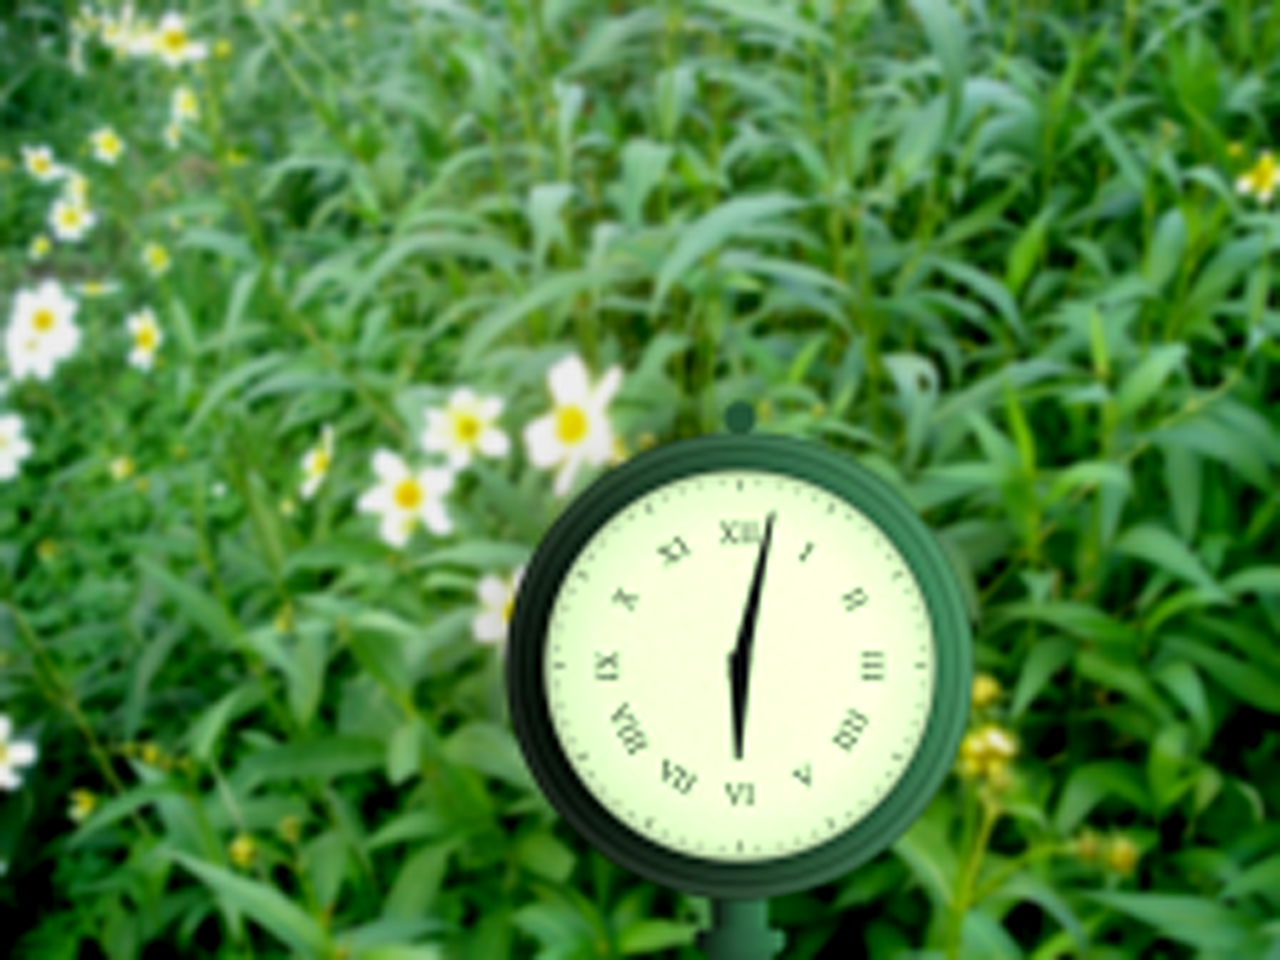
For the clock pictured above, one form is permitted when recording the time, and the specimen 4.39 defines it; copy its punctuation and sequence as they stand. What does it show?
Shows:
6.02
